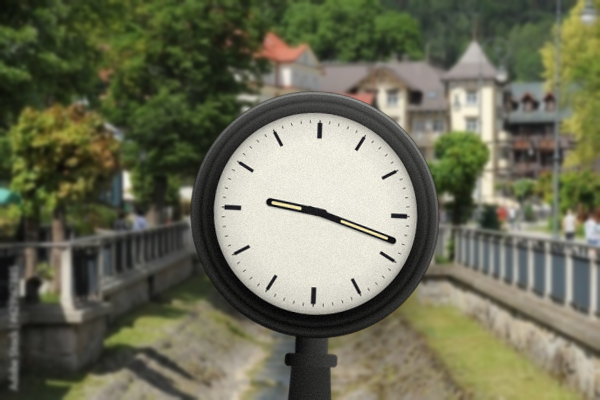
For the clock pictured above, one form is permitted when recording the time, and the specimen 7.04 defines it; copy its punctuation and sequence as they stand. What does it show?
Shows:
9.18
